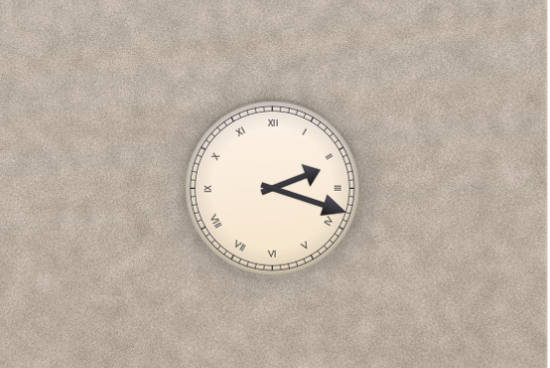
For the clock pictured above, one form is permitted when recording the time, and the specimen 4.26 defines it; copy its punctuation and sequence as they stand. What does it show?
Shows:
2.18
